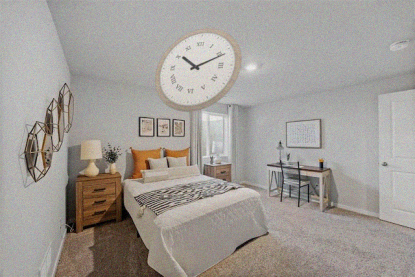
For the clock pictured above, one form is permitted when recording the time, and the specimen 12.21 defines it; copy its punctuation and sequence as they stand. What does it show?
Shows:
10.11
